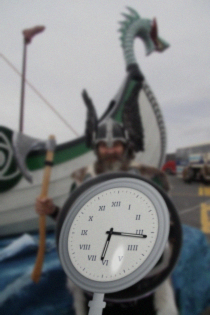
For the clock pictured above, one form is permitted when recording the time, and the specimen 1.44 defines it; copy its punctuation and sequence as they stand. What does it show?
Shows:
6.16
